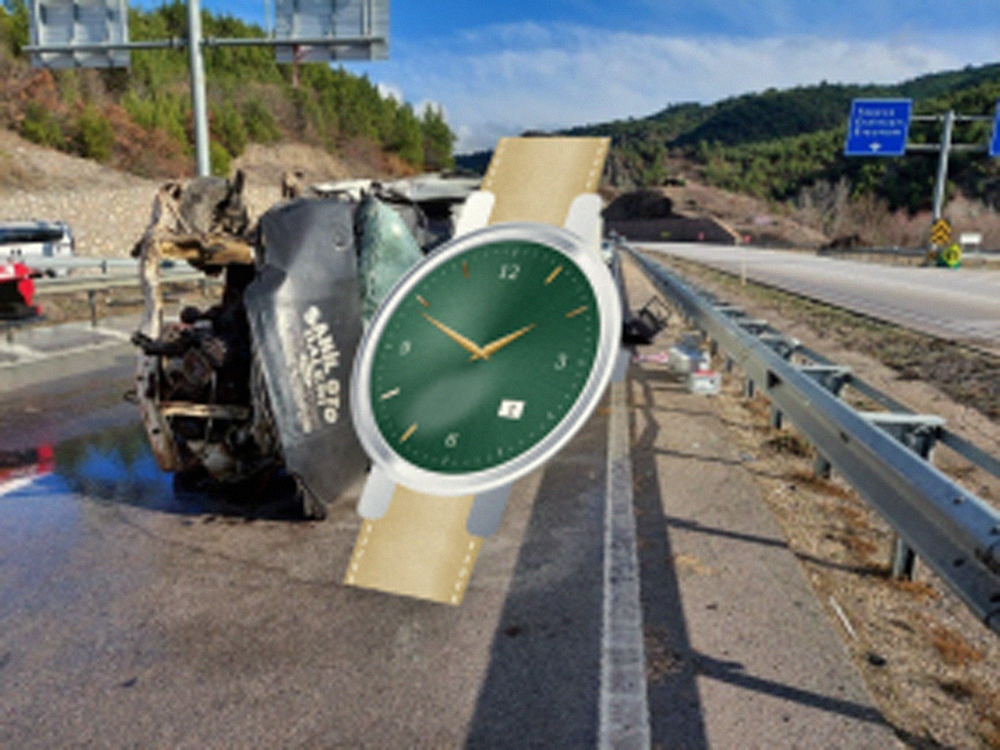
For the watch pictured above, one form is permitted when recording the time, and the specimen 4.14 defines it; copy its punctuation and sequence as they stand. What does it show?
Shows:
1.49
